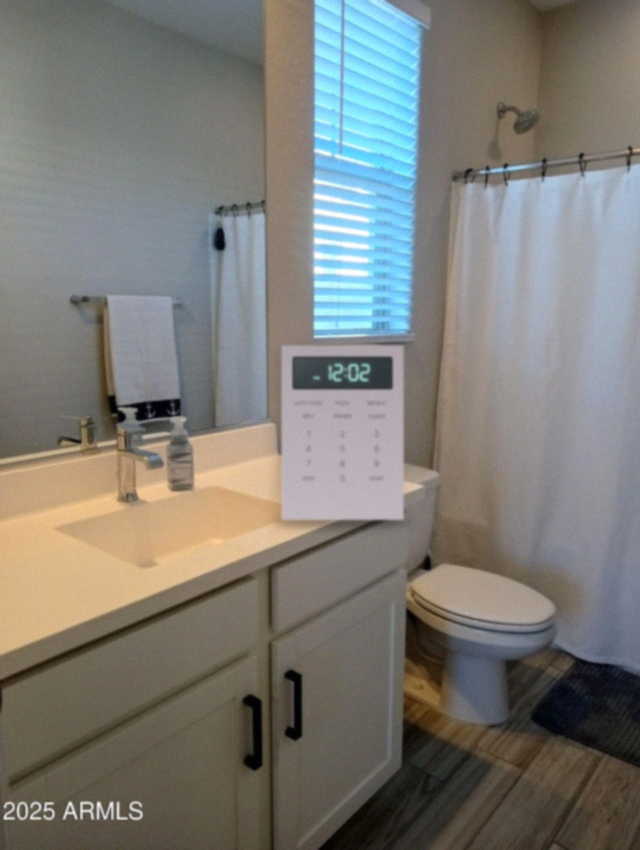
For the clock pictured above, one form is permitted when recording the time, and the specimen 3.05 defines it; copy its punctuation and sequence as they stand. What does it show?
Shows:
12.02
